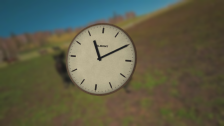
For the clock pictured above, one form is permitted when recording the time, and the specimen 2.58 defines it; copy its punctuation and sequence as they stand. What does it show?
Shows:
11.10
